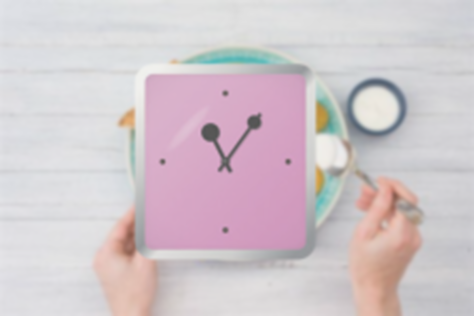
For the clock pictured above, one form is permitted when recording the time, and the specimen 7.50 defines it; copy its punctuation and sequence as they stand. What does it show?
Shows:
11.06
